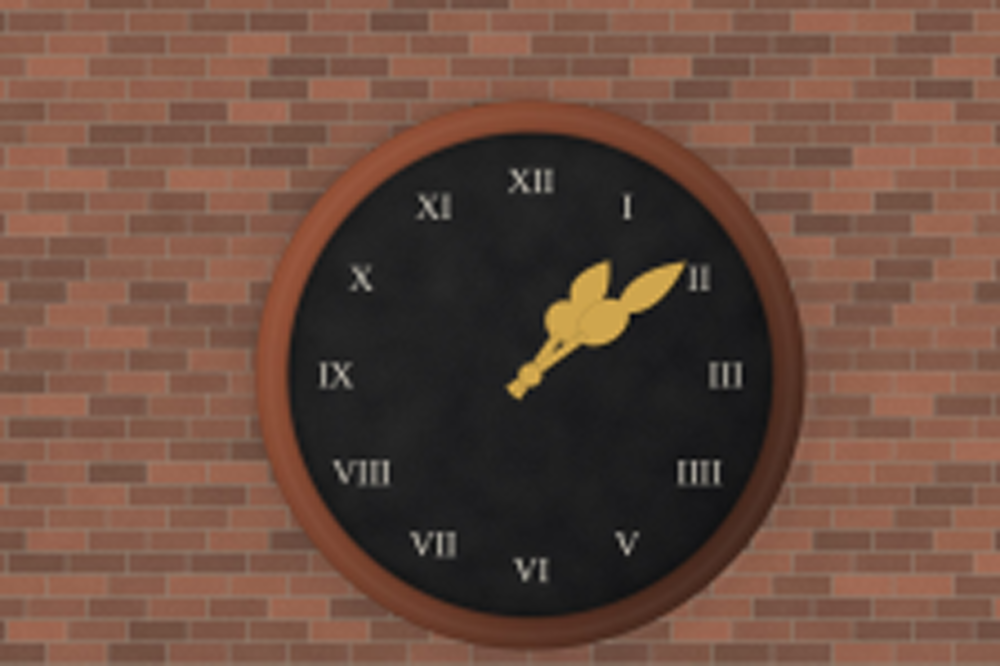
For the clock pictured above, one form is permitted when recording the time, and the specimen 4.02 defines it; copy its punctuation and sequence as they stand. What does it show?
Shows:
1.09
